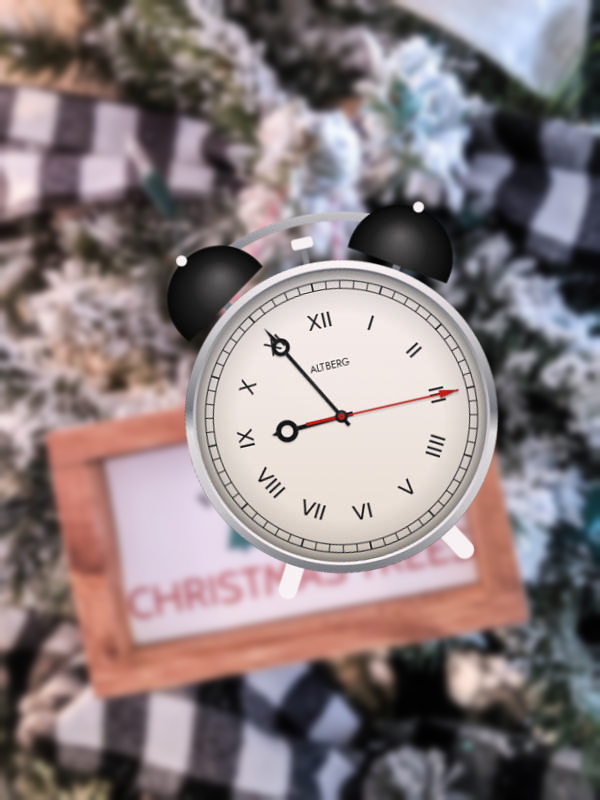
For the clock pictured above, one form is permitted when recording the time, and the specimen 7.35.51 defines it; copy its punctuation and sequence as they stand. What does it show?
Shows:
8.55.15
